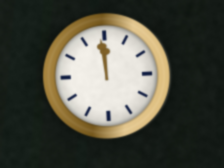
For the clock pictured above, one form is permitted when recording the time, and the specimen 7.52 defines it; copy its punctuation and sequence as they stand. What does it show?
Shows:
11.59
